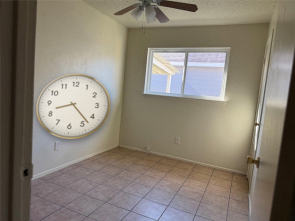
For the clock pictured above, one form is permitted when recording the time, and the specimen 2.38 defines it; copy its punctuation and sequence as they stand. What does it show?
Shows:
8.23
